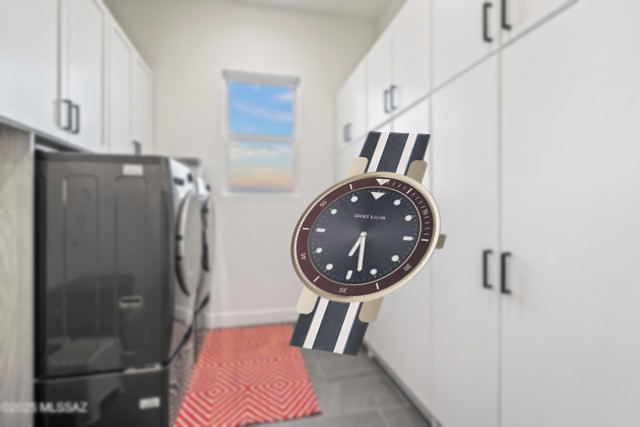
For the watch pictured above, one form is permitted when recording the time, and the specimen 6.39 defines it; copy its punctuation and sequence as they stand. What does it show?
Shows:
6.28
